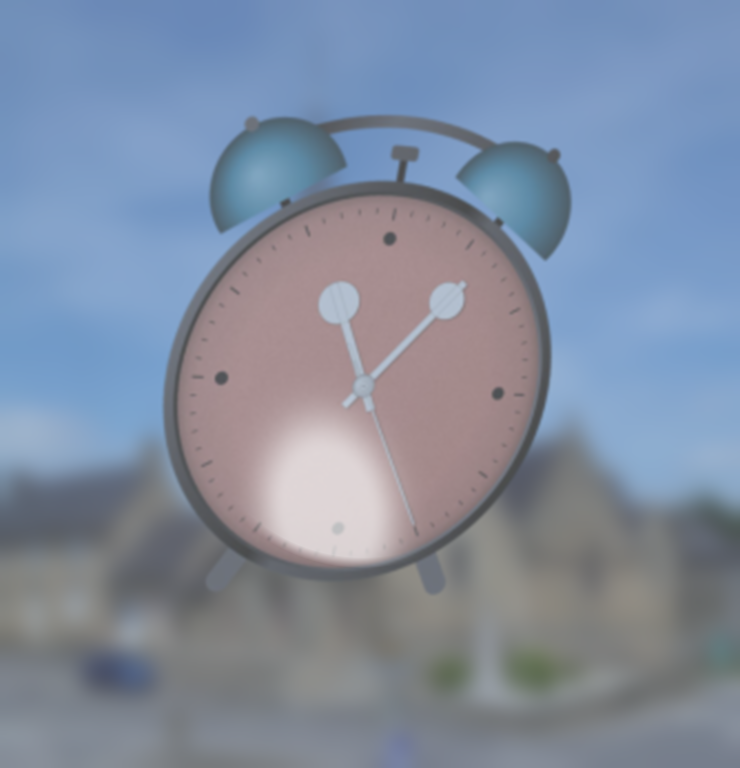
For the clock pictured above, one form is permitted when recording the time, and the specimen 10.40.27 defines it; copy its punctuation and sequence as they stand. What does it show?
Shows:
11.06.25
